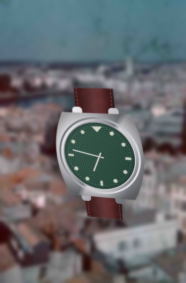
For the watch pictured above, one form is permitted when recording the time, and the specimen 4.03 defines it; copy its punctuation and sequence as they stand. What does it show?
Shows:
6.47
